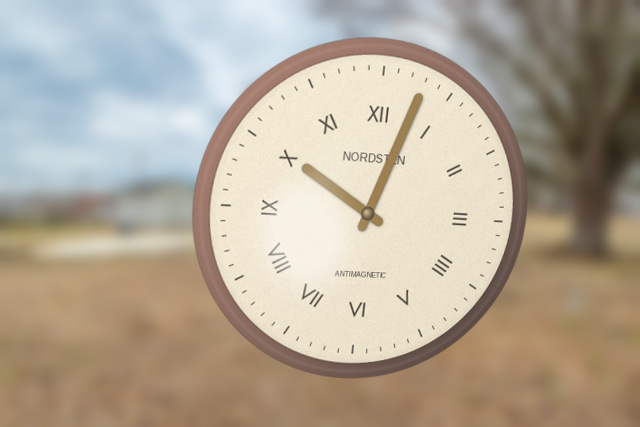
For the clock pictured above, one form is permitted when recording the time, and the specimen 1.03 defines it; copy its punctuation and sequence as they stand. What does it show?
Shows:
10.03
